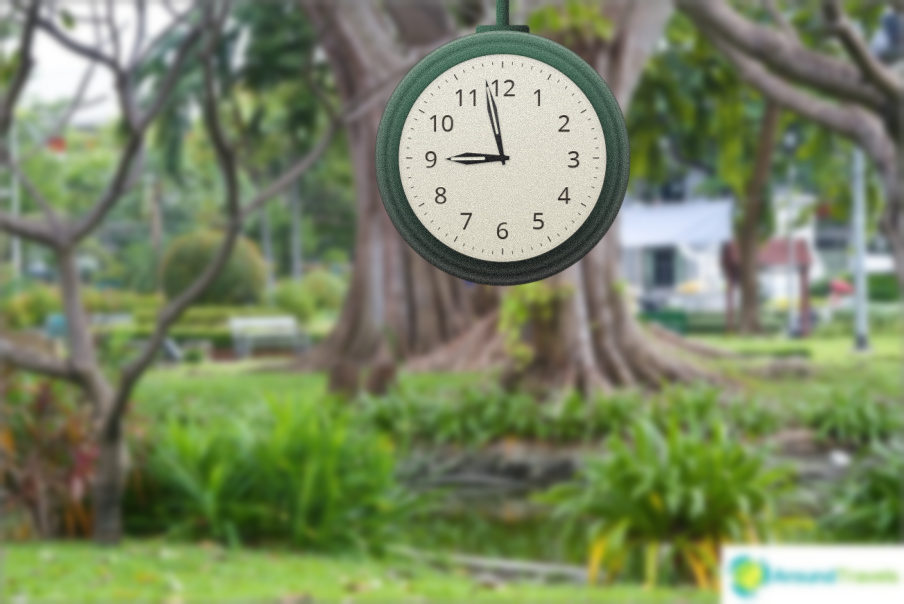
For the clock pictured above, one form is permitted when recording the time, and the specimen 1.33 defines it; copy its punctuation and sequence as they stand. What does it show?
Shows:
8.58
